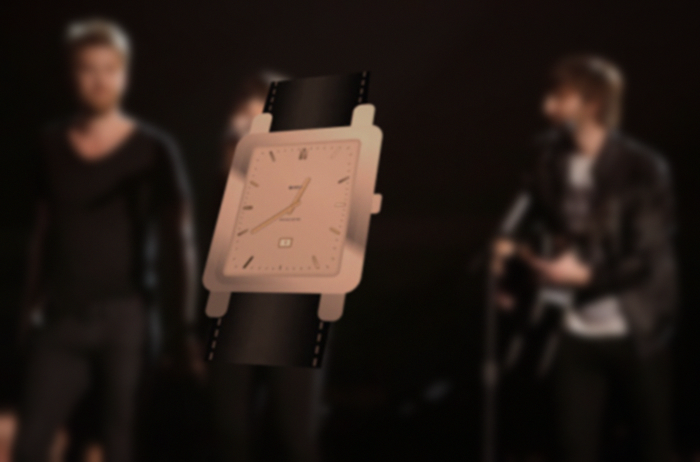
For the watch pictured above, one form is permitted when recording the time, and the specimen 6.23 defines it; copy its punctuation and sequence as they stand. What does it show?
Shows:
12.39
